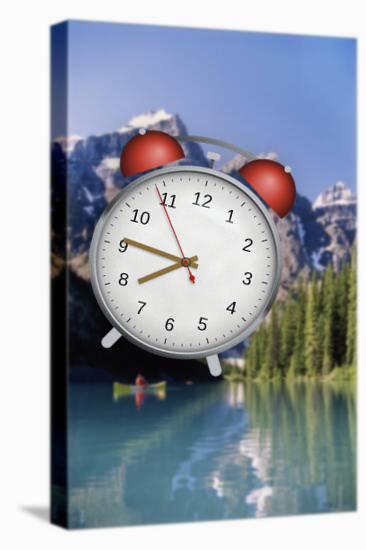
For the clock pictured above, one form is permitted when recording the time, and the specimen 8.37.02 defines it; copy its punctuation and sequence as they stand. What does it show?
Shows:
7.45.54
